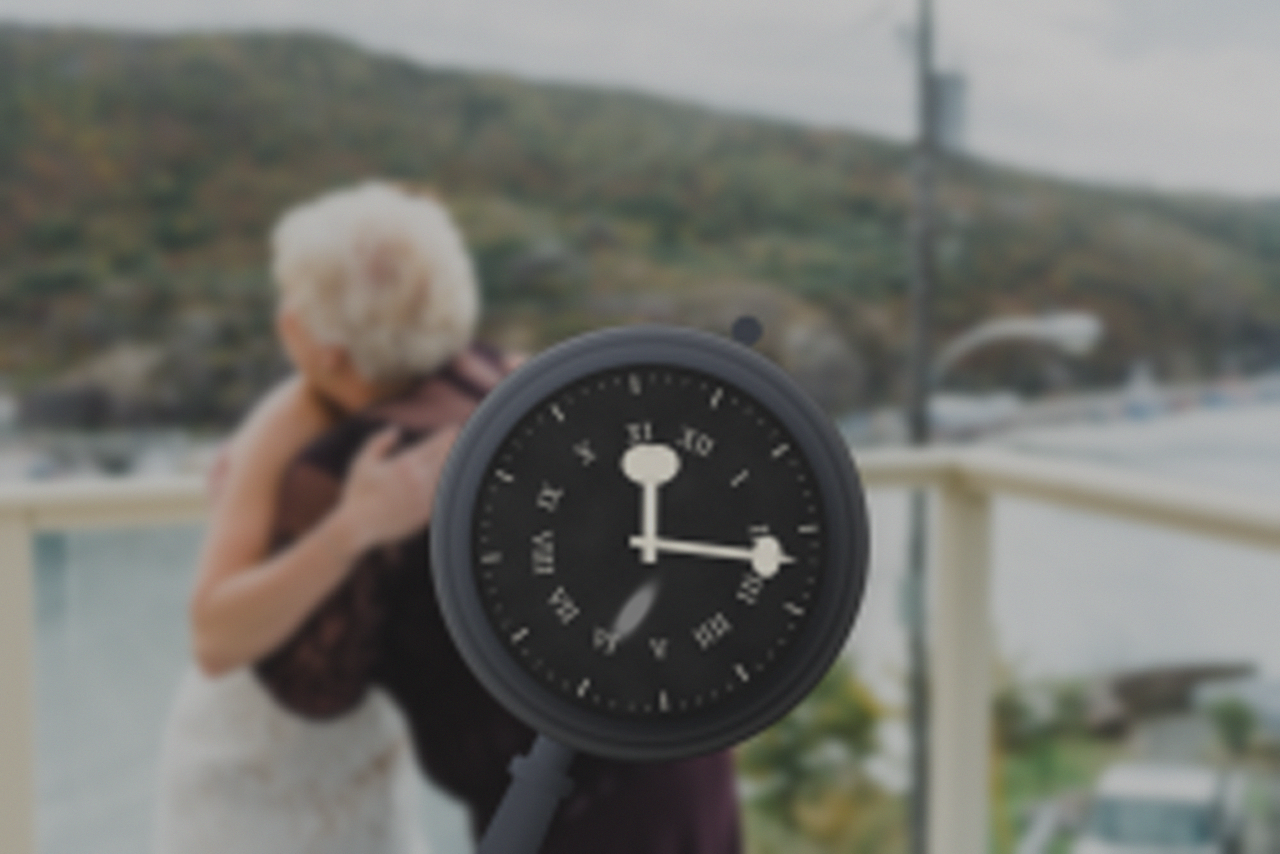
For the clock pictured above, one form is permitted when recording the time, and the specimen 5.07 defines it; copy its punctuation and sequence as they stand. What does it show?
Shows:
11.12
